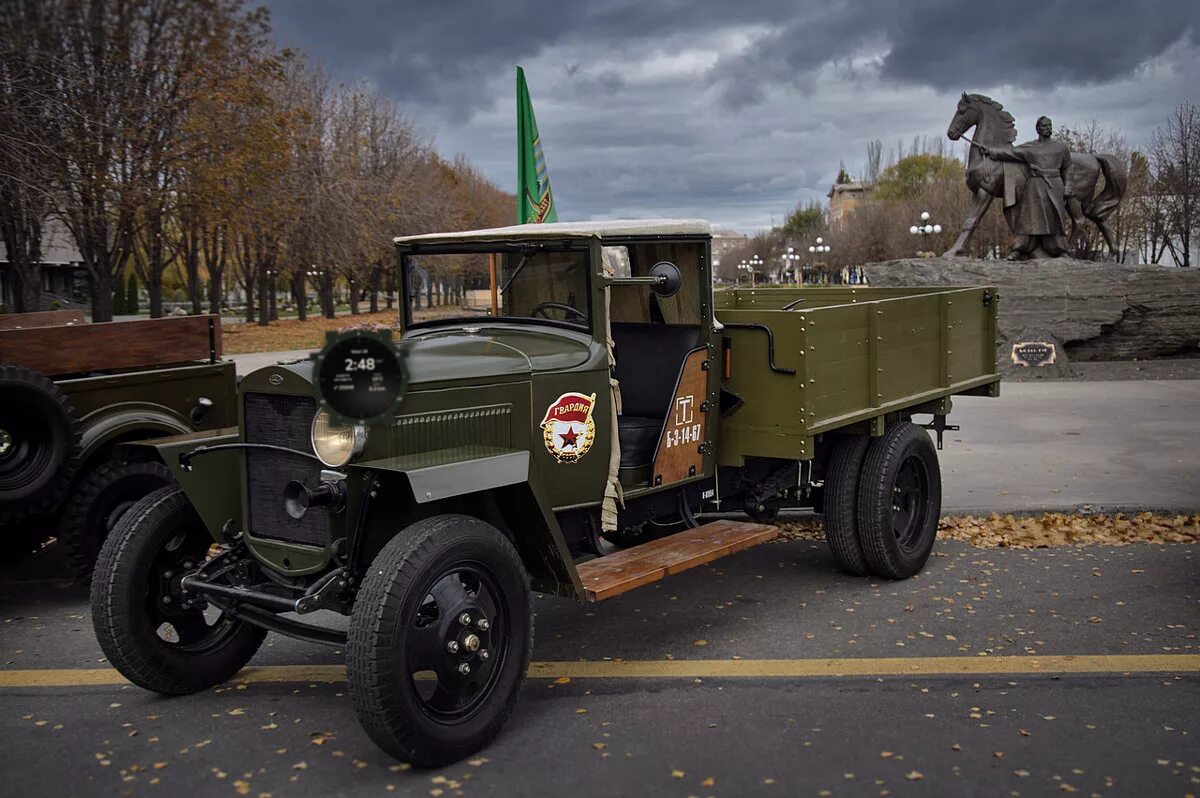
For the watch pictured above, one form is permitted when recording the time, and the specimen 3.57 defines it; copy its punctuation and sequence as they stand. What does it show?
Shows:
2.48
